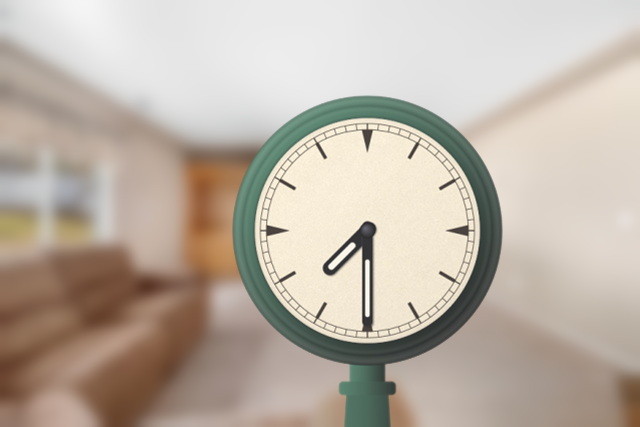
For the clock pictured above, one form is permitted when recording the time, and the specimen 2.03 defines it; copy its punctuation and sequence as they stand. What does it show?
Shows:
7.30
